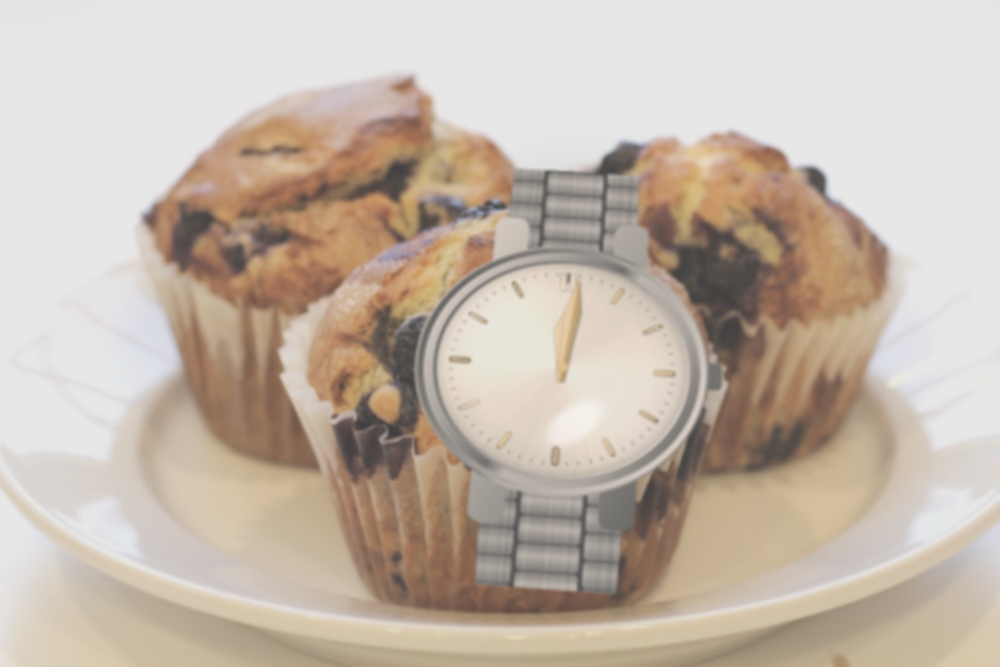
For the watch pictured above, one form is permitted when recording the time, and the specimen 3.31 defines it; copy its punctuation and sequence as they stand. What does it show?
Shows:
12.01
